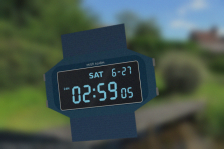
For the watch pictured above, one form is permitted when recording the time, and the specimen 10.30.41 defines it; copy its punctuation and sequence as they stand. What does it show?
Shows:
2.59.05
